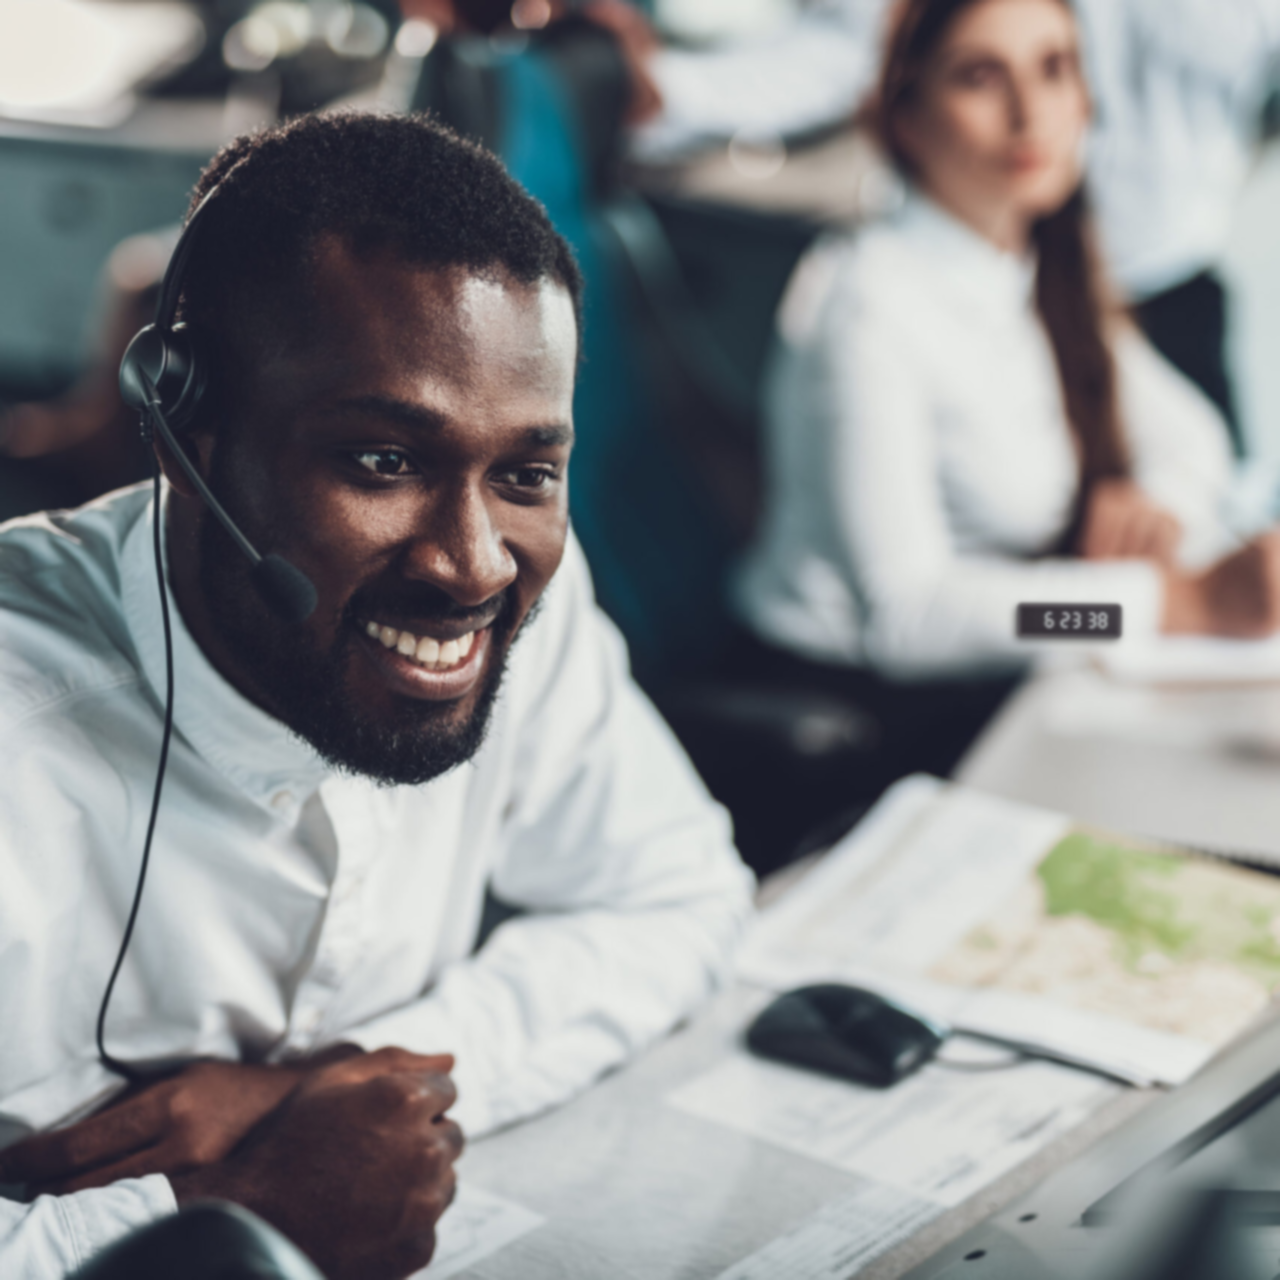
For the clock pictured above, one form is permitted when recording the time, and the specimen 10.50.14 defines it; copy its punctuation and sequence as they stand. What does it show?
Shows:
6.23.38
